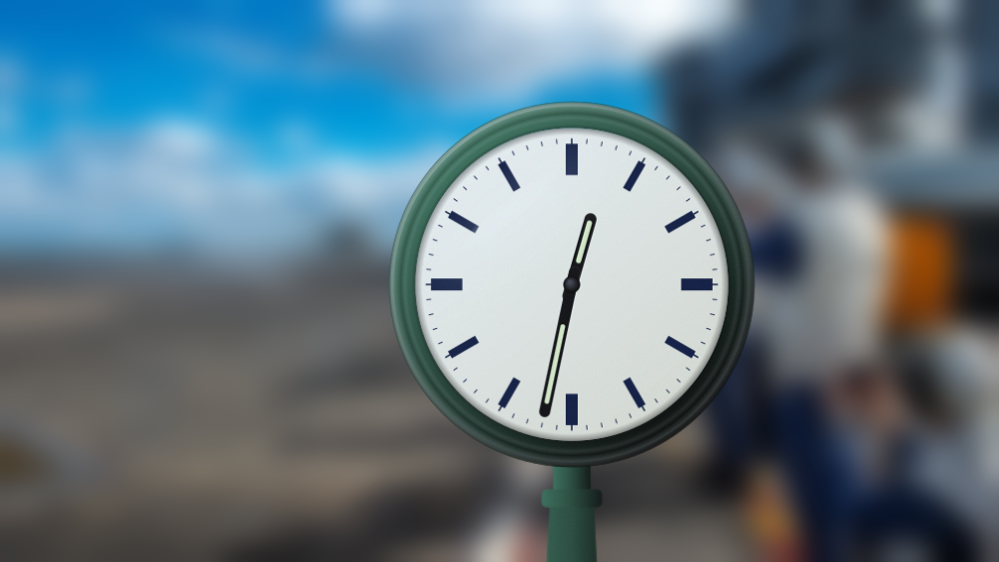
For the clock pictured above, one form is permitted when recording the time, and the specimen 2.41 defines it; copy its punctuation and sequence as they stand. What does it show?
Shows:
12.32
